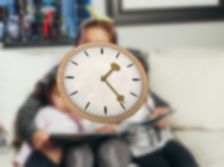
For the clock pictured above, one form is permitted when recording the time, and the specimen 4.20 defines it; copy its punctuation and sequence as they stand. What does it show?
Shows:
1.24
